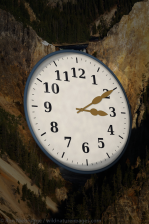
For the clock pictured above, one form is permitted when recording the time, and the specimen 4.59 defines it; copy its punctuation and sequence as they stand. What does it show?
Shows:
3.10
